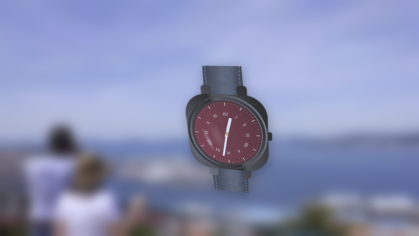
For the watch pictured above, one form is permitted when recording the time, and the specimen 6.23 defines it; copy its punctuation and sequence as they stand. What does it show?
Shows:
12.32
